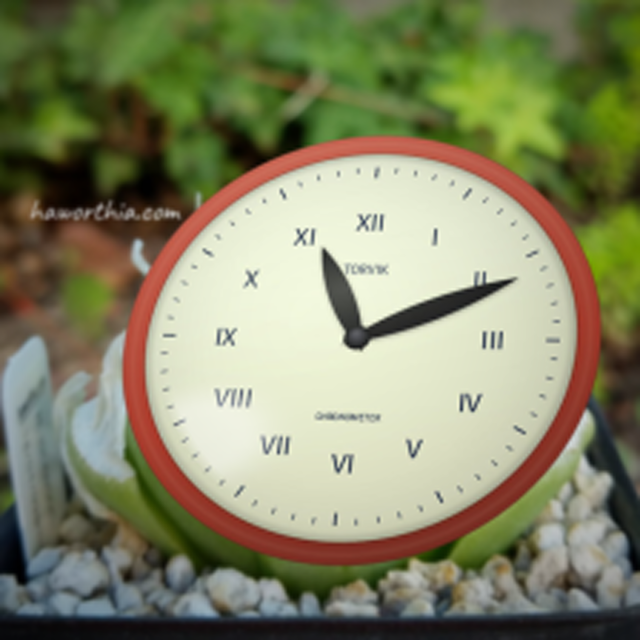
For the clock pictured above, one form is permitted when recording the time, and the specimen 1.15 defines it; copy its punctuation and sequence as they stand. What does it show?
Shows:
11.11
